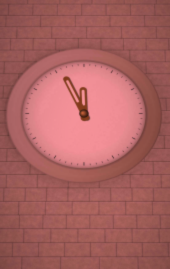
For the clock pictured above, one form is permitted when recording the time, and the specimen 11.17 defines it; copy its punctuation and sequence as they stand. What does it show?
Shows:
11.56
